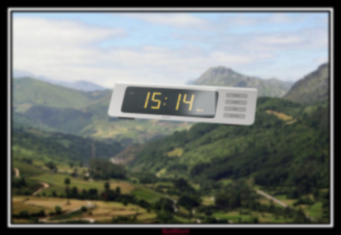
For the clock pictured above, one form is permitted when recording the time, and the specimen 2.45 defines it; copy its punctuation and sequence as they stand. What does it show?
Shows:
15.14
